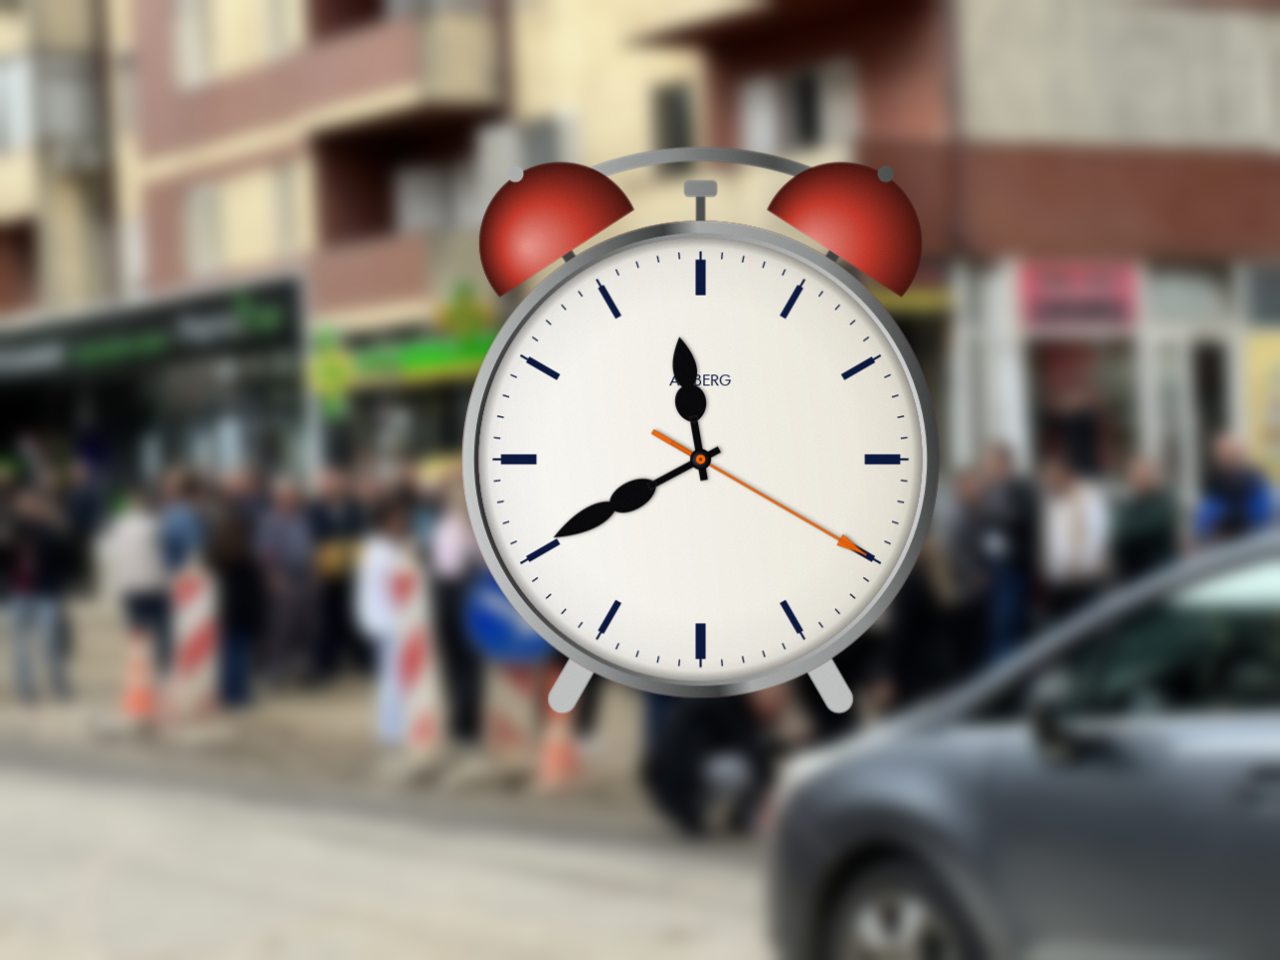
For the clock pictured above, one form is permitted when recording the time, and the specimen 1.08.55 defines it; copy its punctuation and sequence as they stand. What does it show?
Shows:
11.40.20
